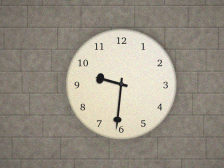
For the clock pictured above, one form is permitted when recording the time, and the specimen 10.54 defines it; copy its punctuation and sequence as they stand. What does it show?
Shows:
9.31
